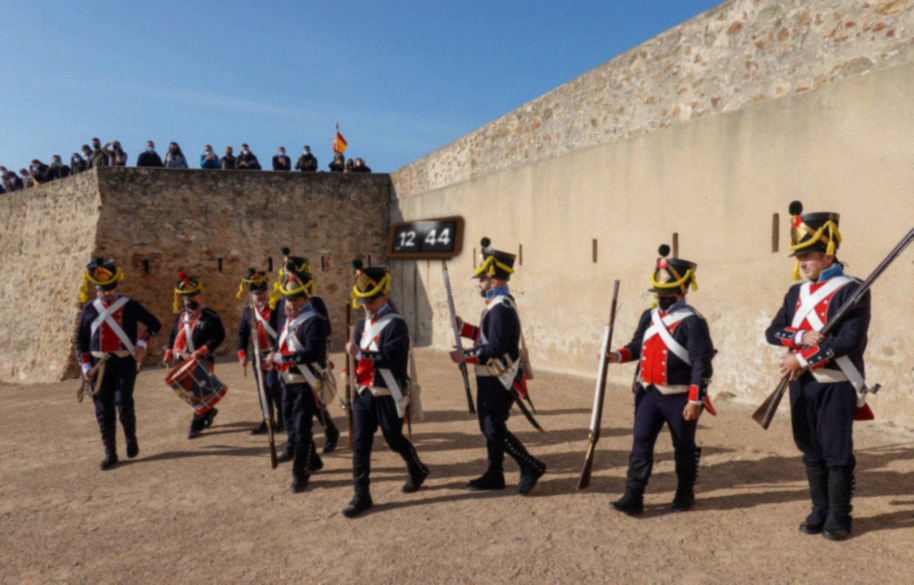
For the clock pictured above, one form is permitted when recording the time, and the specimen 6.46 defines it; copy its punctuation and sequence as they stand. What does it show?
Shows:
12.44
